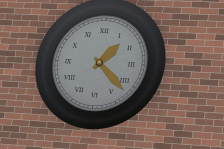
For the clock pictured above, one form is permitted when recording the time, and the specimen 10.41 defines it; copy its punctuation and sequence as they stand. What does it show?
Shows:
1.22
